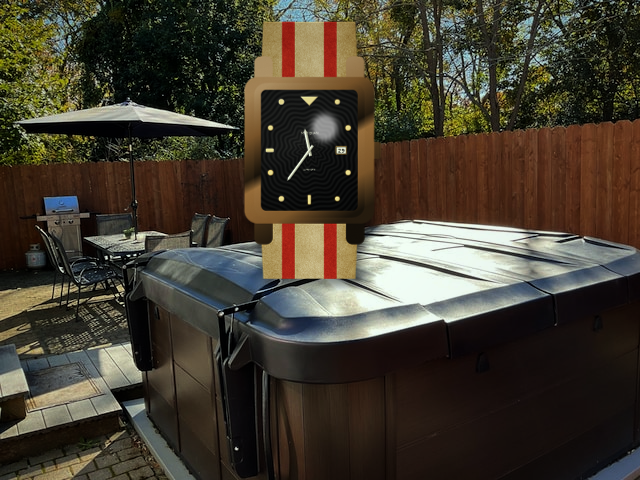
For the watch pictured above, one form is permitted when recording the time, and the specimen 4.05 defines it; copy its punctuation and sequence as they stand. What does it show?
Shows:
11.36
